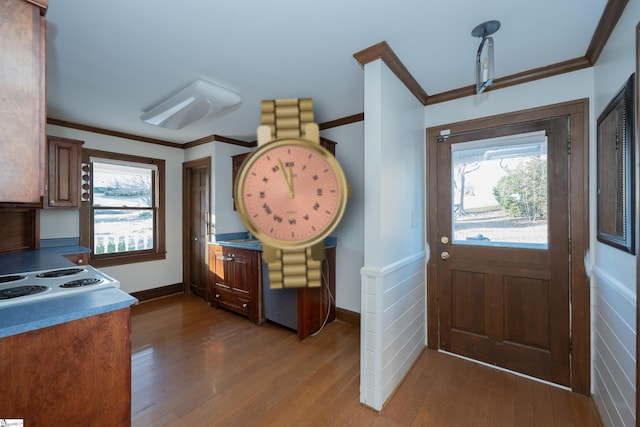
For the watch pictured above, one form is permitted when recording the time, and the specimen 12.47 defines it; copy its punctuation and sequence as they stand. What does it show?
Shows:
11.57
